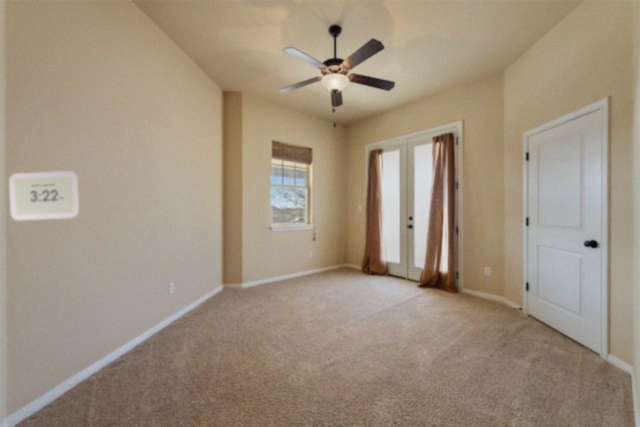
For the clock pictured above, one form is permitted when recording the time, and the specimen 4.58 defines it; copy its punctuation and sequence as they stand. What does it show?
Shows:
3.22
